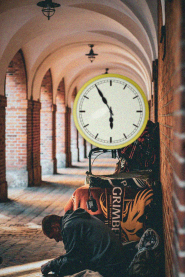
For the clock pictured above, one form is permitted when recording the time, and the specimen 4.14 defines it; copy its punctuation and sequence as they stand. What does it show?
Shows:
5.55
